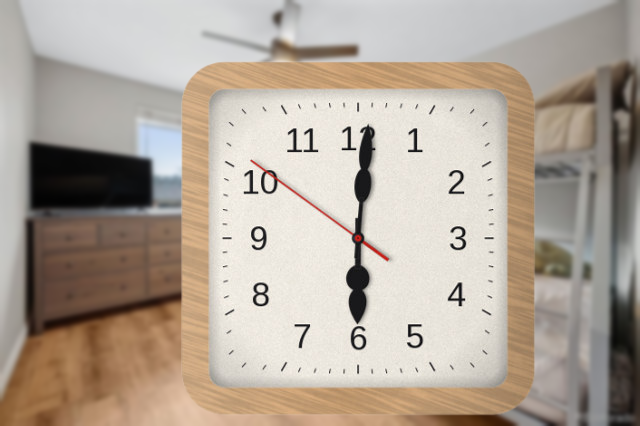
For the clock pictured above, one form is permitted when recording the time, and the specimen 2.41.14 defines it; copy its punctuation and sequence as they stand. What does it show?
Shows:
6.00.51
